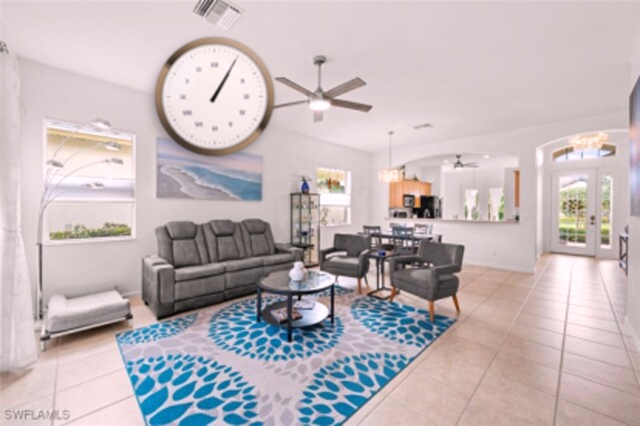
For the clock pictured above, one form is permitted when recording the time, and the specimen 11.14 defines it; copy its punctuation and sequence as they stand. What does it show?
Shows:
1.05
